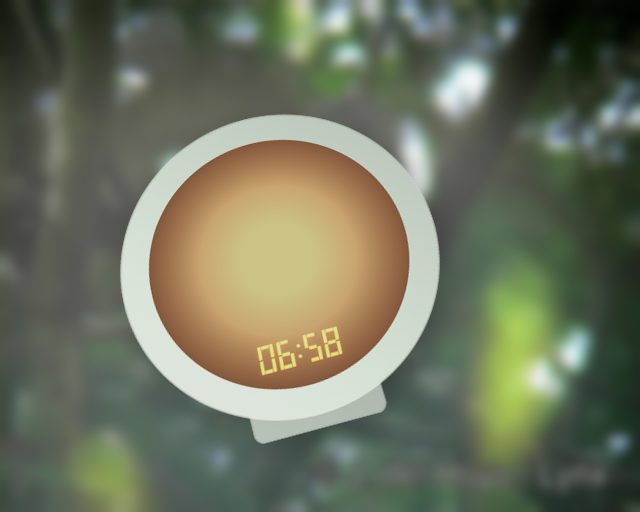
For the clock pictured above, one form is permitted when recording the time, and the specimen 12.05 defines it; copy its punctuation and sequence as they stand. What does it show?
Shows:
6.58
